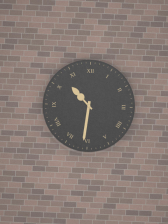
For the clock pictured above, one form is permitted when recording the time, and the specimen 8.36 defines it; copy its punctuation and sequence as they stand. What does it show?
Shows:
10.31
